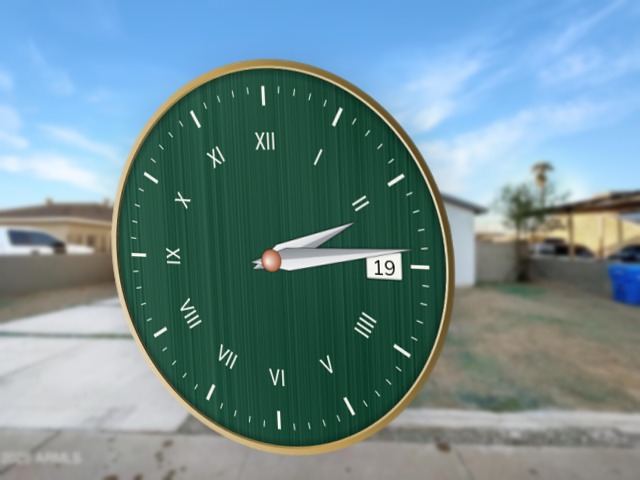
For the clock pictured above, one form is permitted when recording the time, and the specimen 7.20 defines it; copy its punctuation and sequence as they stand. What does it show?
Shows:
2.14
